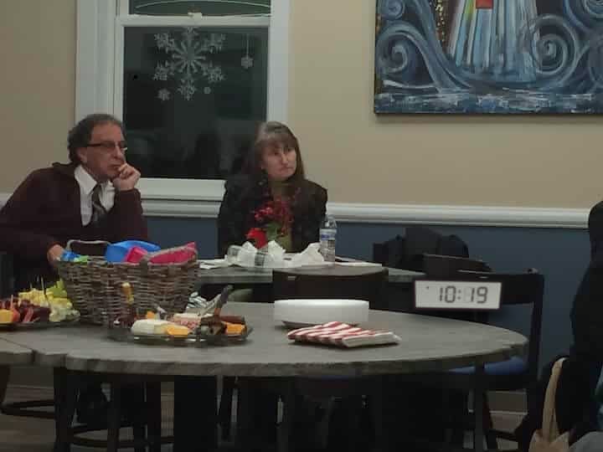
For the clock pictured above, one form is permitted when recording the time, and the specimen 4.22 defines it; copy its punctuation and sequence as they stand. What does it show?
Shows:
10.19
